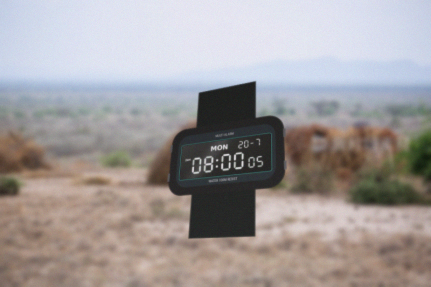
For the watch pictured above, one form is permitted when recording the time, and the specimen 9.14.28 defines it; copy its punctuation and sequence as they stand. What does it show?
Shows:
8.00.05
